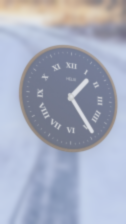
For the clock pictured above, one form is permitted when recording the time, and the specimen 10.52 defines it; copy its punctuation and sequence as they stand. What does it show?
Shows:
1.24
